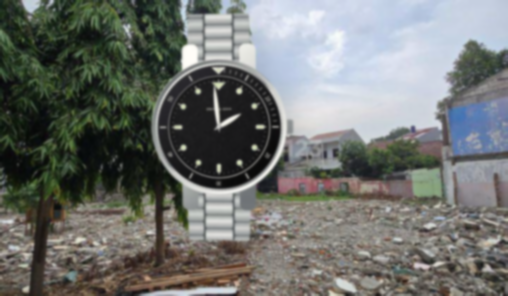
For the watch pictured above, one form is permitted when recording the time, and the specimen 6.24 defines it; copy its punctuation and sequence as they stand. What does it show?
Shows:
1.59
